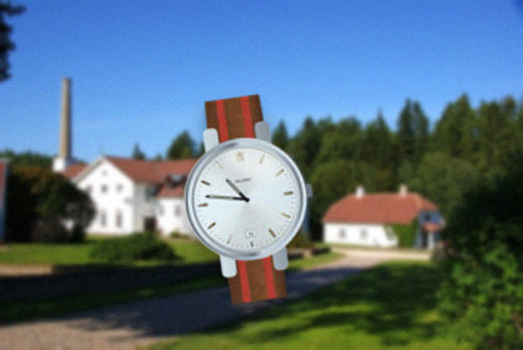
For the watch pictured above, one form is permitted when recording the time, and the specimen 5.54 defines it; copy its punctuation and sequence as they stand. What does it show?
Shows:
10.47
